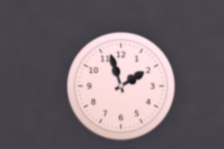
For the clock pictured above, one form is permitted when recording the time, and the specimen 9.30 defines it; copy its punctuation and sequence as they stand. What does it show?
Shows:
1.57
